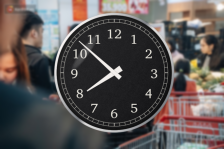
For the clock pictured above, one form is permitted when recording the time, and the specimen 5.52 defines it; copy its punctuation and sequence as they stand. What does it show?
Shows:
7.52
